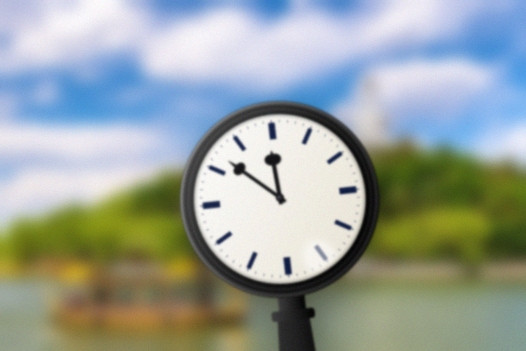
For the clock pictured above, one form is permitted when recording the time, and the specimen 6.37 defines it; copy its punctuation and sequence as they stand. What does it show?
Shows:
11.52
